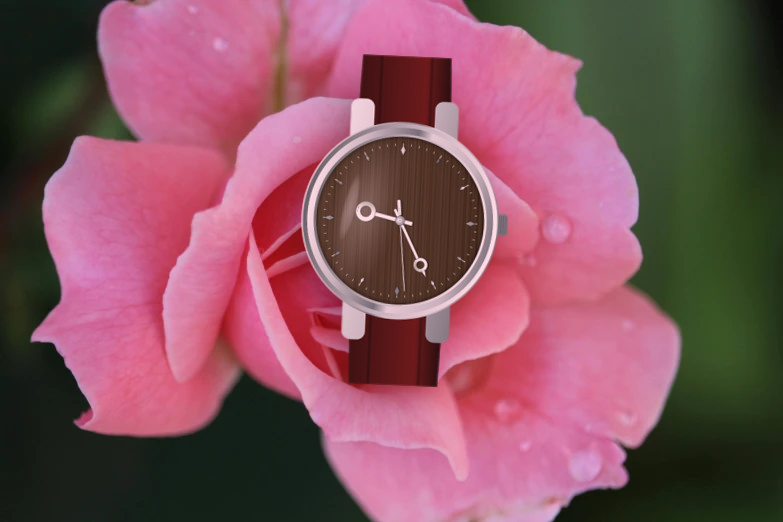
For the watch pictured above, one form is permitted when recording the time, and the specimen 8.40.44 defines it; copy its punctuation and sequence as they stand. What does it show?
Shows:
9.25.29
